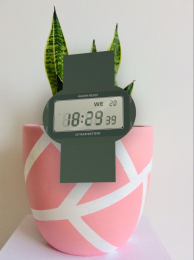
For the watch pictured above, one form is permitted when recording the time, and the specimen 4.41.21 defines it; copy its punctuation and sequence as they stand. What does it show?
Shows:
18.29.39
